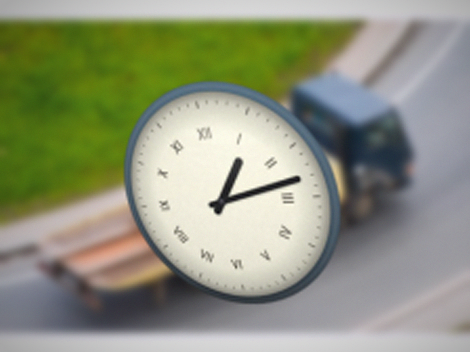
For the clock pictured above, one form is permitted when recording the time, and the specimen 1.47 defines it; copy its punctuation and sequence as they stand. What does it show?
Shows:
1.13
